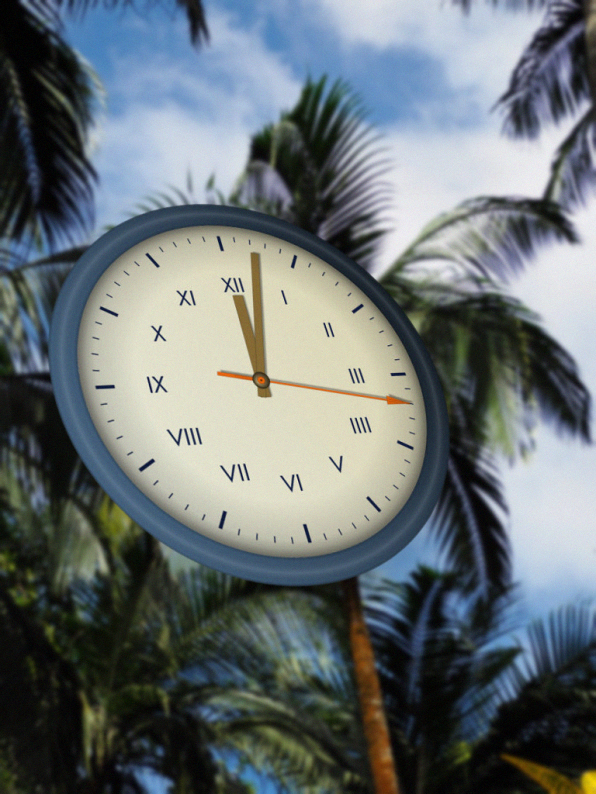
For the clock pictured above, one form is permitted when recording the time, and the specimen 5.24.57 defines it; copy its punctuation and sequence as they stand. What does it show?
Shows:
12.02.17
